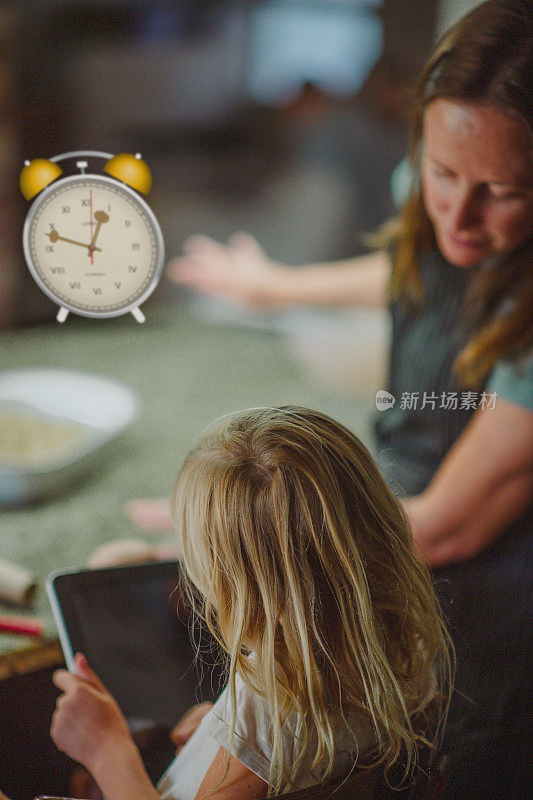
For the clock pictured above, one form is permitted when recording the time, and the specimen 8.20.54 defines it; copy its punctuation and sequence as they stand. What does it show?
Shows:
12.48.01
